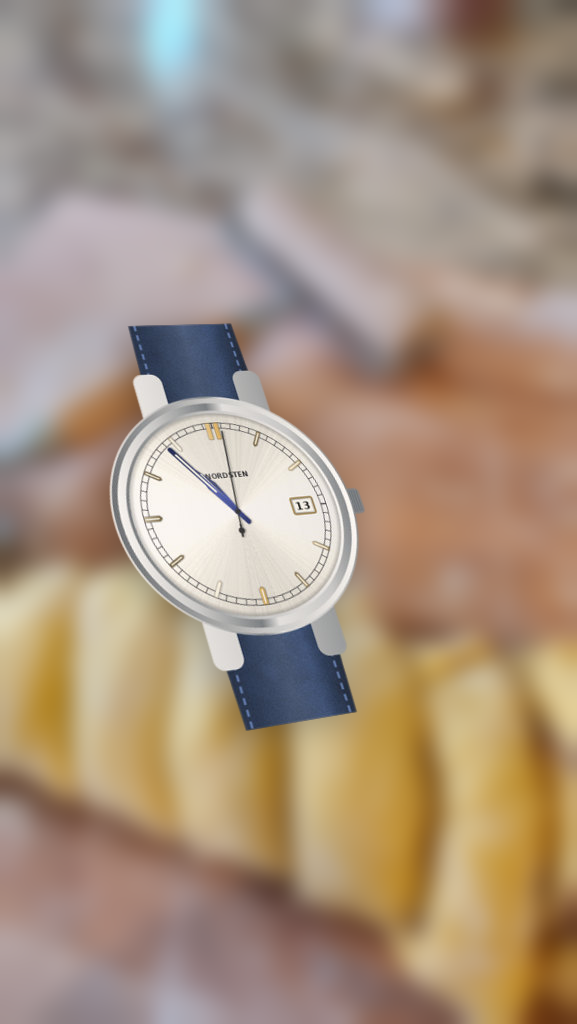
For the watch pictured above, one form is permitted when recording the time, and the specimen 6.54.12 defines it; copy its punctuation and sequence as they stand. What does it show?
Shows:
10.54.01
